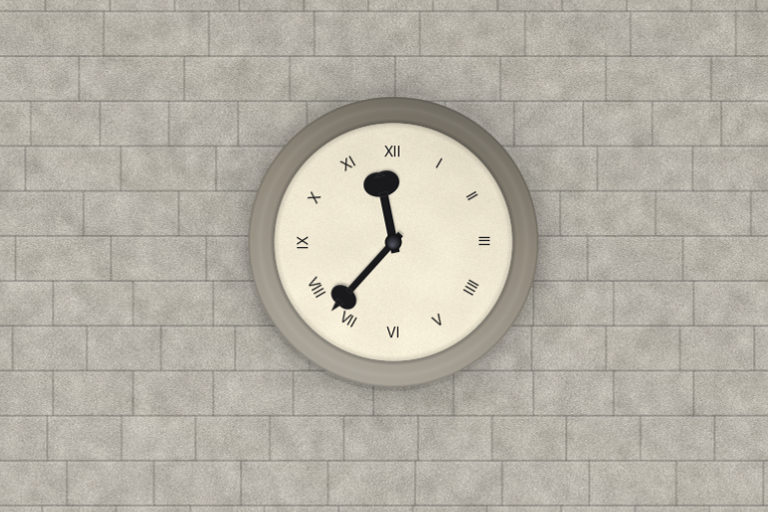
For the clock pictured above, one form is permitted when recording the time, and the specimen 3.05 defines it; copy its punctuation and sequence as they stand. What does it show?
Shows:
11.37
